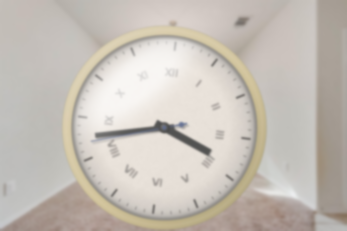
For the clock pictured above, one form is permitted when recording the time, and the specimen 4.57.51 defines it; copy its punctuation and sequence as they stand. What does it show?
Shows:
3.42.42
